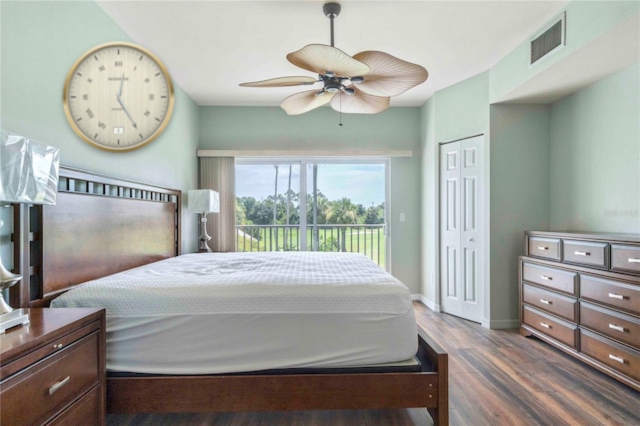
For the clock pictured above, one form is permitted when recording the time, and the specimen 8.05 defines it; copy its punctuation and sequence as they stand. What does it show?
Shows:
12.25
